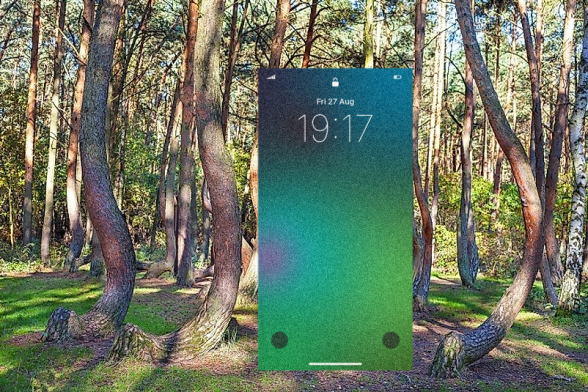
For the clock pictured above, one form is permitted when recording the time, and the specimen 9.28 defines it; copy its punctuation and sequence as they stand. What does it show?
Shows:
19.17
